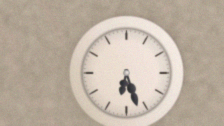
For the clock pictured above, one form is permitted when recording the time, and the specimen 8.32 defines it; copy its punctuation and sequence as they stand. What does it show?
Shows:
6.27
